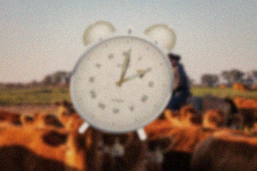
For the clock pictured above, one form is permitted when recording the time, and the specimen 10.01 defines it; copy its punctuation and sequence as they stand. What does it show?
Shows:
2.01
